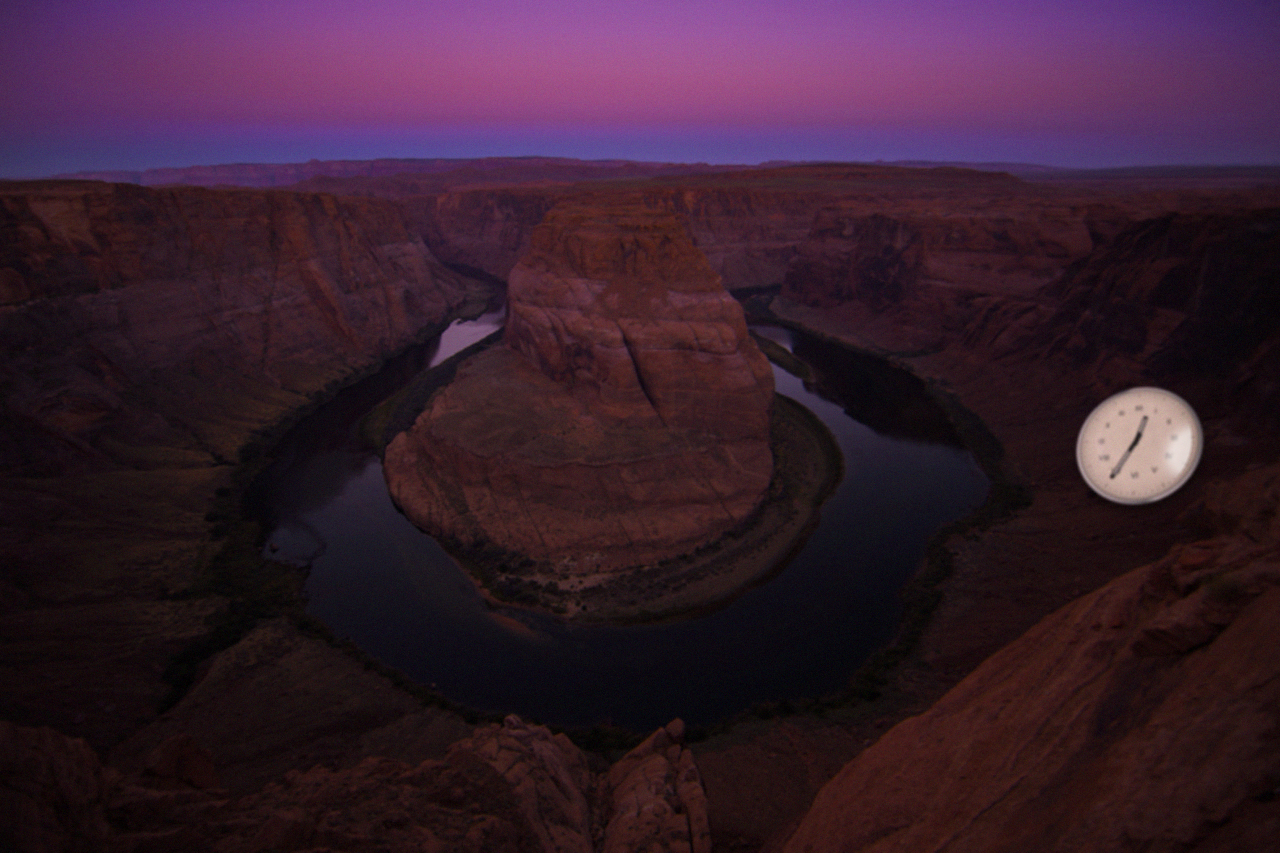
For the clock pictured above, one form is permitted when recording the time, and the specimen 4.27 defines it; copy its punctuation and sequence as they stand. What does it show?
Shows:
12.35
